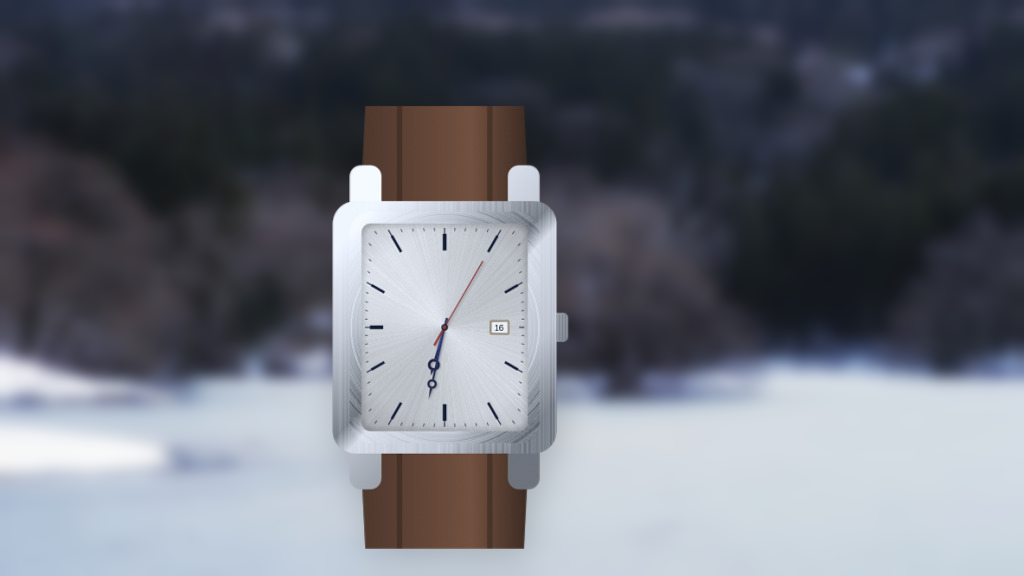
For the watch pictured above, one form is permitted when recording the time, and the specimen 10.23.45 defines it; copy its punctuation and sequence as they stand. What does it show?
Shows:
6.32.05
